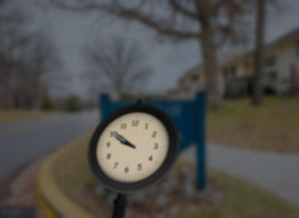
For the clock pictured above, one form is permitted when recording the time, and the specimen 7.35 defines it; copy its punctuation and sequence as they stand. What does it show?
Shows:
9.50
